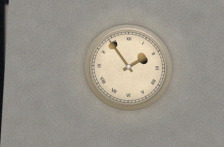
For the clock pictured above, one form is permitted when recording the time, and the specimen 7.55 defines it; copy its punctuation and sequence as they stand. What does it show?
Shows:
1.54
